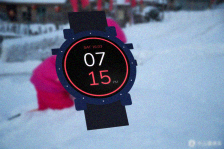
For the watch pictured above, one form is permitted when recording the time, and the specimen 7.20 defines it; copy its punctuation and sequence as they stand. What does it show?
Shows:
7.15
